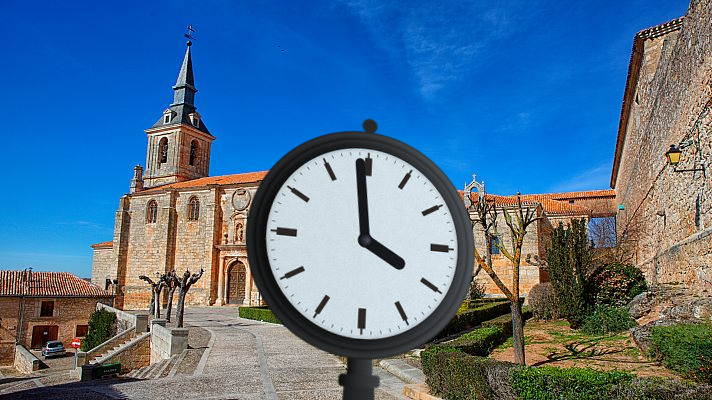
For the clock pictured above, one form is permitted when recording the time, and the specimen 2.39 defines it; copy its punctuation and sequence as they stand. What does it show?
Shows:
3.59
